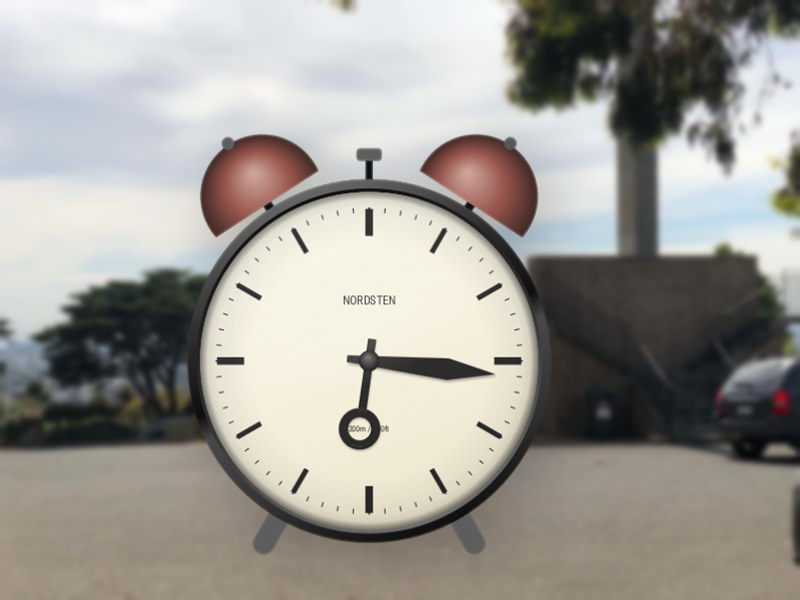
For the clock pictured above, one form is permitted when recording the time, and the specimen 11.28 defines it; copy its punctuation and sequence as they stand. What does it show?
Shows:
6.16
